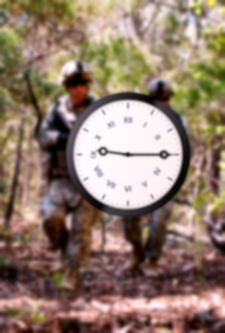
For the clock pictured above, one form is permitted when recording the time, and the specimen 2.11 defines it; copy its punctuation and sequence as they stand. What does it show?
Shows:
9.15
